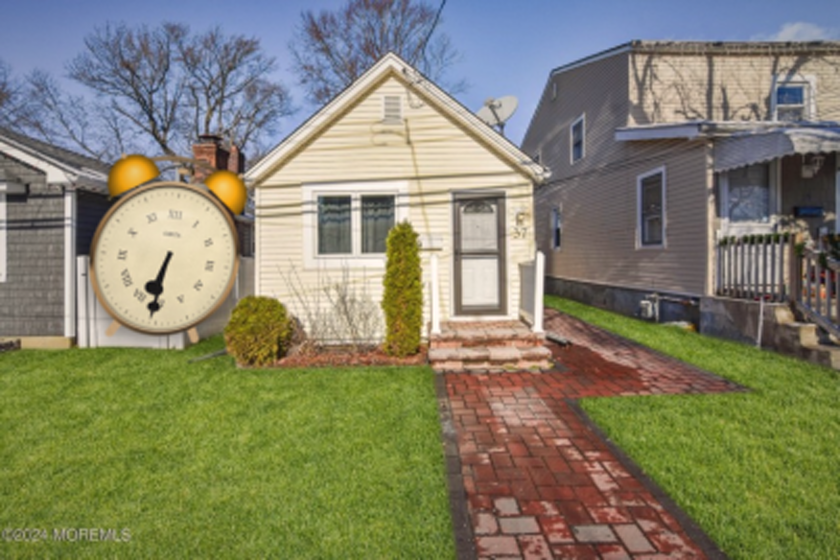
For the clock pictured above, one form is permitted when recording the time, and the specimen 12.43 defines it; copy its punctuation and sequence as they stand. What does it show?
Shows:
6.31
